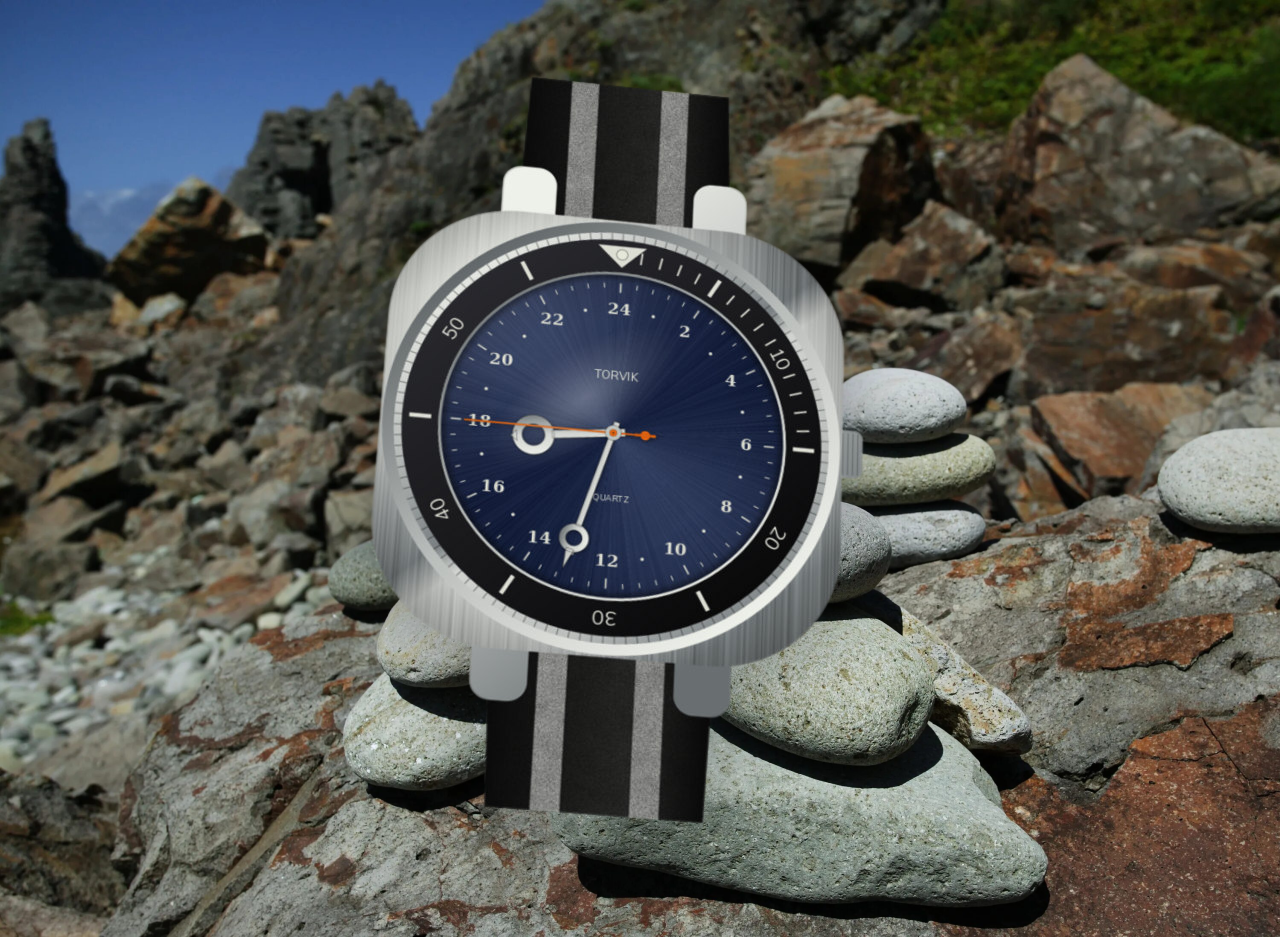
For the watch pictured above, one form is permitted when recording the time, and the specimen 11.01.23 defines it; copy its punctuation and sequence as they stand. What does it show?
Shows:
17.32.45
